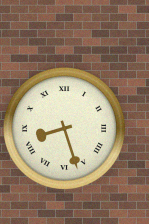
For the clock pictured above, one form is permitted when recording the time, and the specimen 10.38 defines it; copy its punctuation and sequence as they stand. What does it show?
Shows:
8.27
